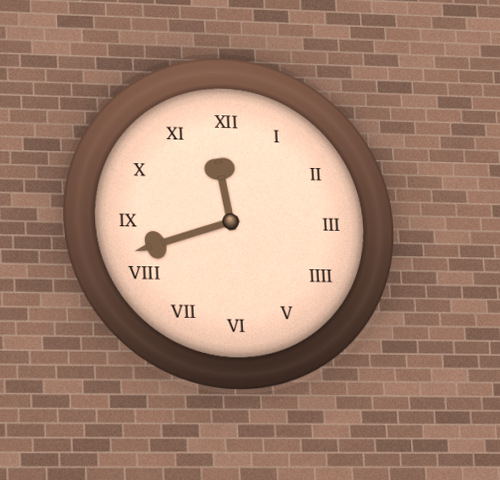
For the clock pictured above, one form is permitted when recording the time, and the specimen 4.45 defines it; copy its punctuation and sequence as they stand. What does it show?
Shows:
11.42
